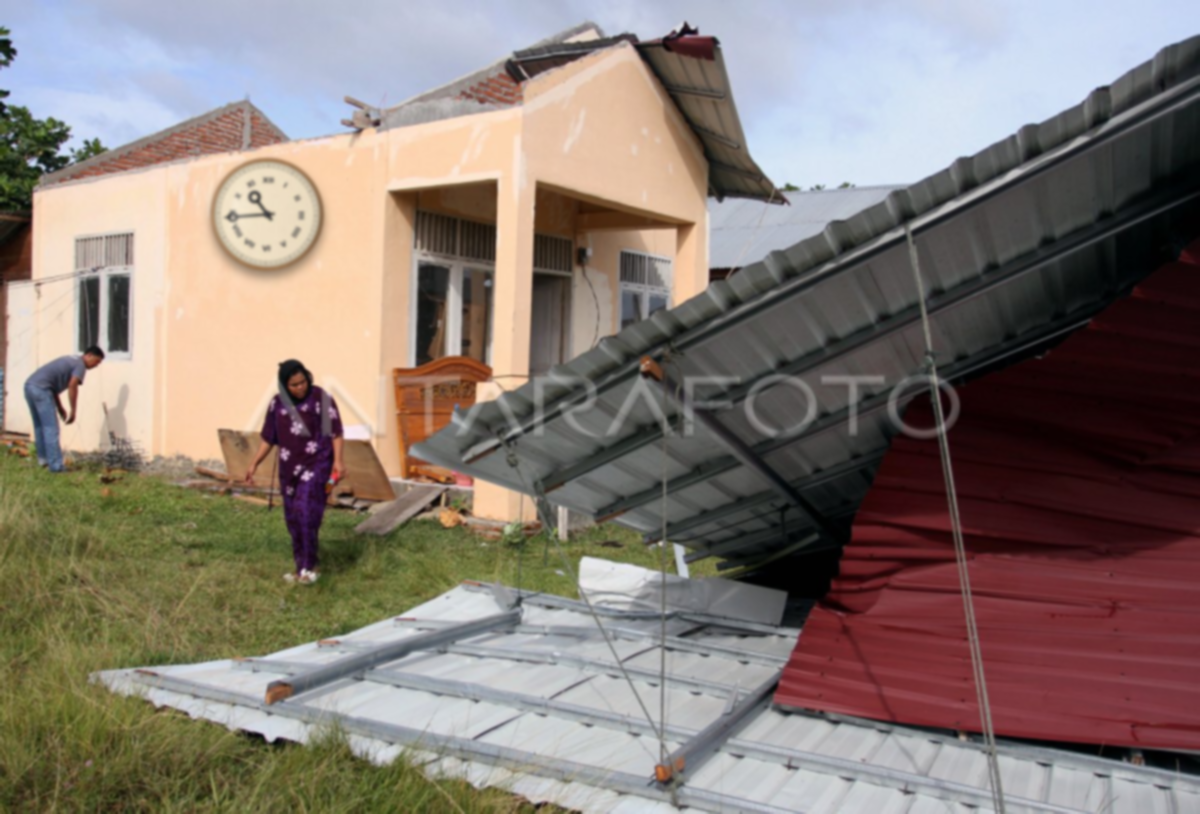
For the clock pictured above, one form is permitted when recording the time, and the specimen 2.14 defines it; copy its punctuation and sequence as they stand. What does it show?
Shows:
10.44
